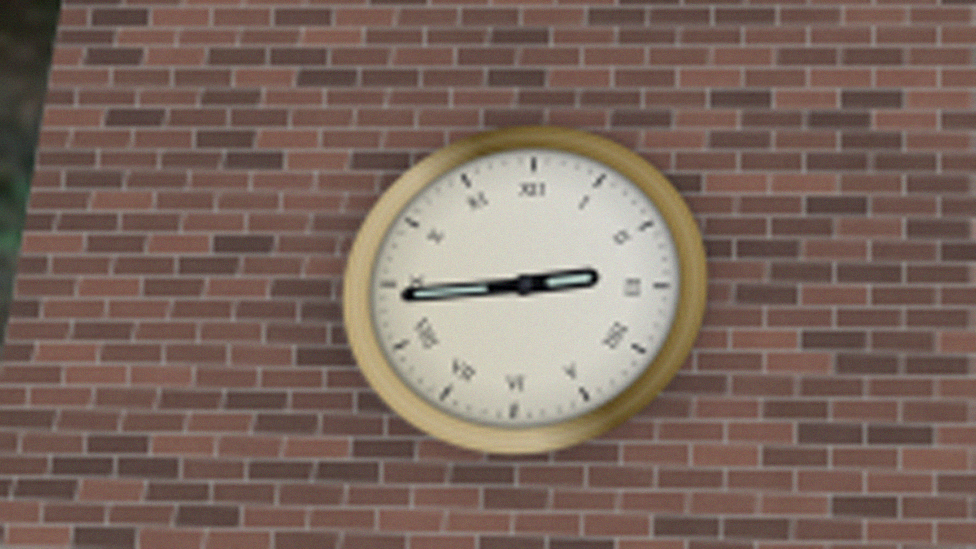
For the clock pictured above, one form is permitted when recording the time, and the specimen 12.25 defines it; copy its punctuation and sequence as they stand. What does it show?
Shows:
2.44
